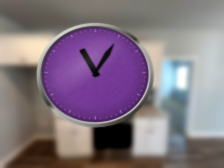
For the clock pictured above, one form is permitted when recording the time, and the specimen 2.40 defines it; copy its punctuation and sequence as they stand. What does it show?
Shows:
11.05
